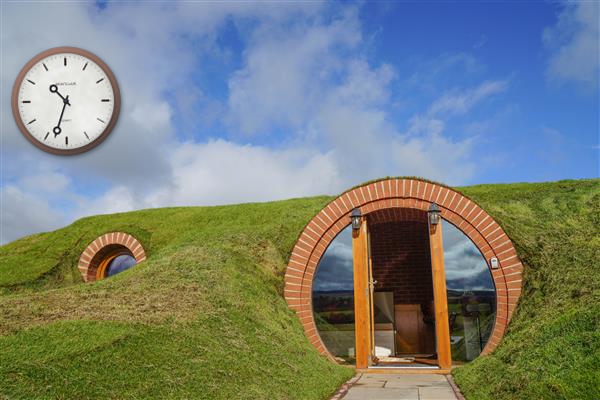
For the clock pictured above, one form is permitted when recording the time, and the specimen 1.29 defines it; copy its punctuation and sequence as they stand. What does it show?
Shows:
10.33
